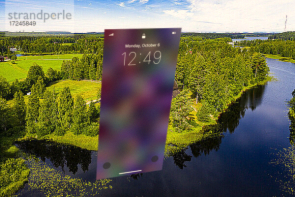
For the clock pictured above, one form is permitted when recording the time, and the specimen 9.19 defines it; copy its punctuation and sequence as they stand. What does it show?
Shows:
12.49
